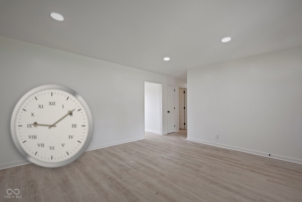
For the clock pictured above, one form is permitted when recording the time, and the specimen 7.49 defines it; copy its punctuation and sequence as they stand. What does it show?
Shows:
9.09
